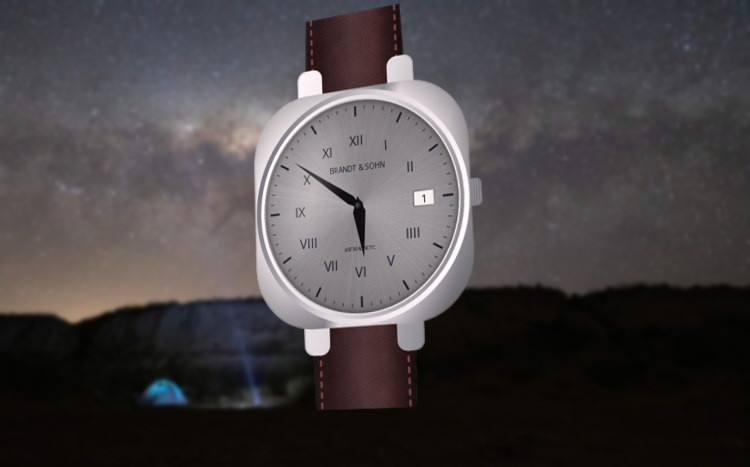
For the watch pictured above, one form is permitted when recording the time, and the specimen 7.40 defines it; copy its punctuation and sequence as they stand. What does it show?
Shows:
5.51
